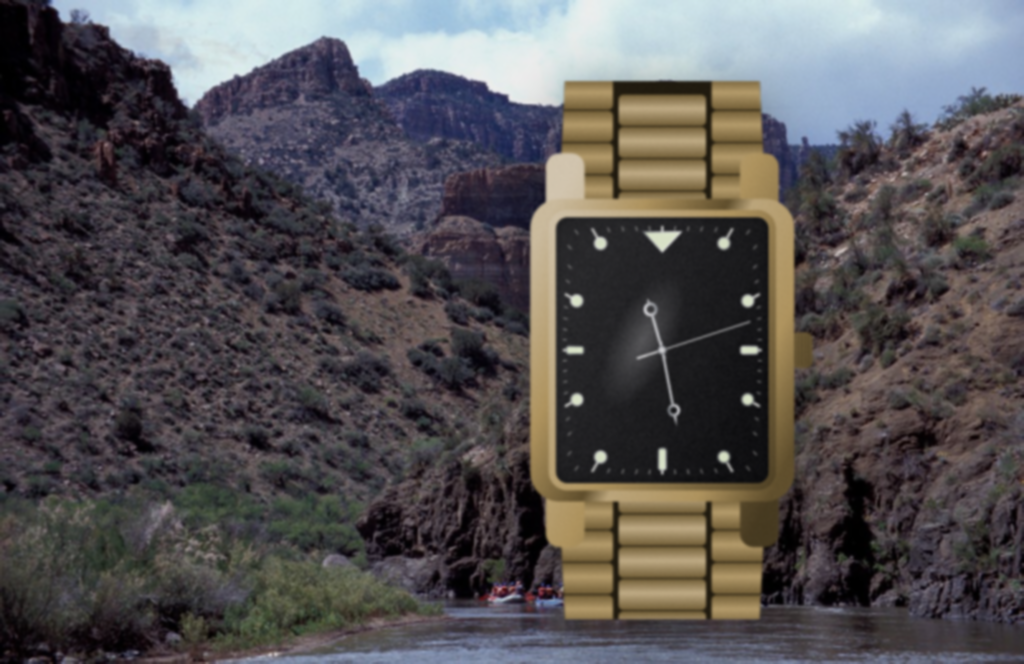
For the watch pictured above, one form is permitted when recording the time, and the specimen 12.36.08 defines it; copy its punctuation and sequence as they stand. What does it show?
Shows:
11.28.12
